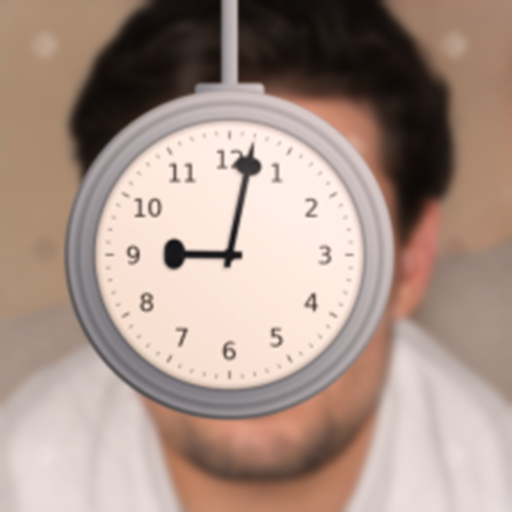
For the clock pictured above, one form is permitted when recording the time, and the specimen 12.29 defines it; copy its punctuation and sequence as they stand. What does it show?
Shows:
9.02
